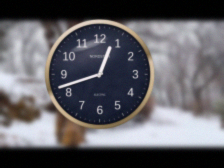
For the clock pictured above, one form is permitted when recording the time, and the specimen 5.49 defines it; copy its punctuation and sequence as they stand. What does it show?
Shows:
12.42
